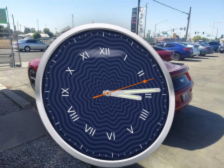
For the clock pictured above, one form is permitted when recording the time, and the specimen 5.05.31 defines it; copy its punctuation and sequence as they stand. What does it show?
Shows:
3.14.12
